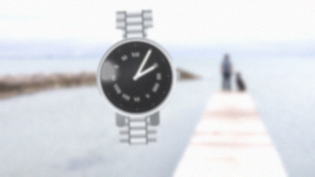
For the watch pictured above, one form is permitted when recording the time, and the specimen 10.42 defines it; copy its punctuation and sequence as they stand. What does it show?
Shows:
2.05
